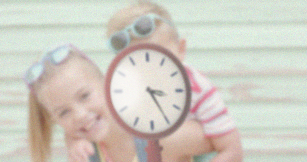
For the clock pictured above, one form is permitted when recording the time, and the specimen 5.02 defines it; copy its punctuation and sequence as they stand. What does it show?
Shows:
3.25
